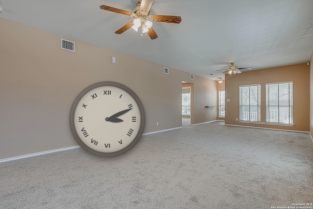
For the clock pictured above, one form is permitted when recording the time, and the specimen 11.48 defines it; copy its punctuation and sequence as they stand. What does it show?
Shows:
3.11
